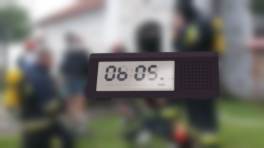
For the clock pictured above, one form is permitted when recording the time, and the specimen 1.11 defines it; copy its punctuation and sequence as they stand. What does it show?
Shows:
6.05
